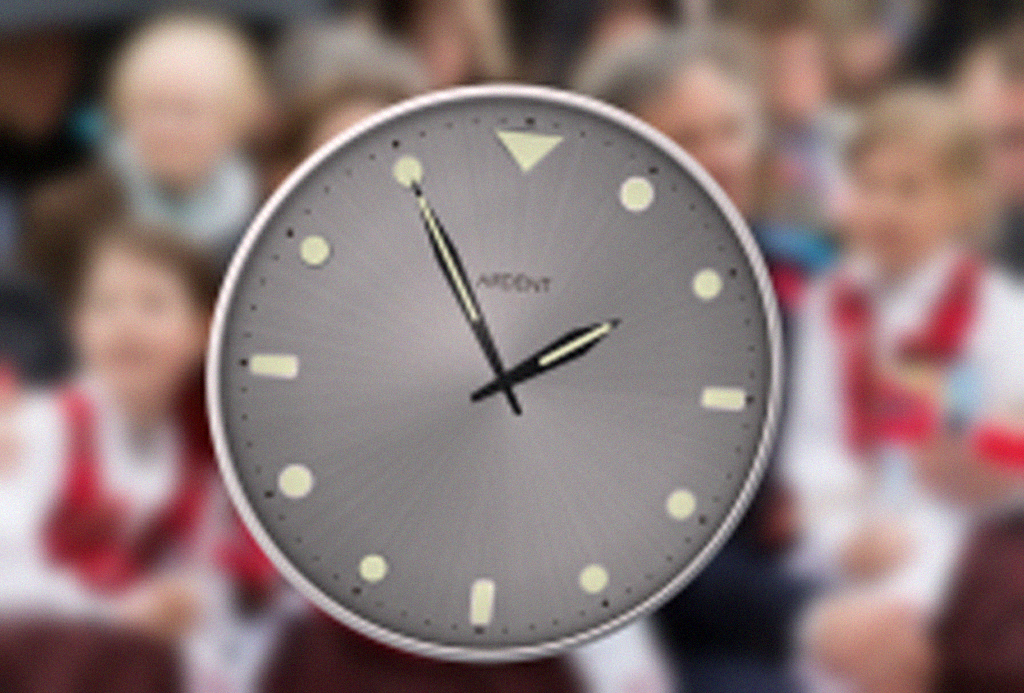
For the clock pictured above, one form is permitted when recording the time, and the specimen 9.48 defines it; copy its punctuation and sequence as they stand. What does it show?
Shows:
1.55
